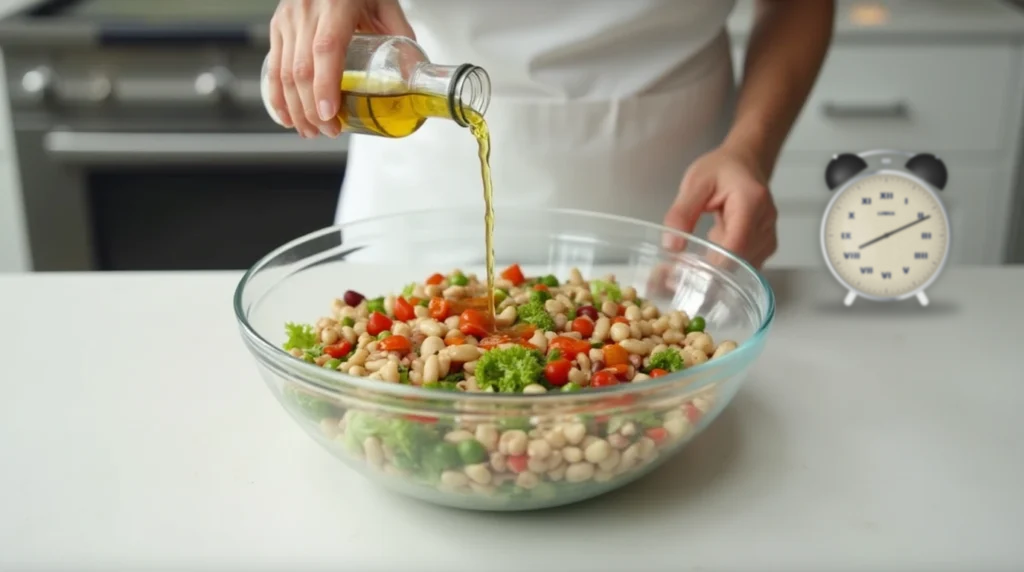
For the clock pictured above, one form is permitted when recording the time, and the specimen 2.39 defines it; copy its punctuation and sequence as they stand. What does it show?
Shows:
8.11
